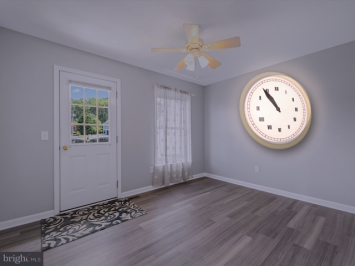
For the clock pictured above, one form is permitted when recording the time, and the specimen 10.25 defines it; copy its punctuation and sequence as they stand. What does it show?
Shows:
10.54
